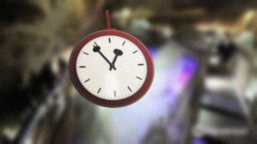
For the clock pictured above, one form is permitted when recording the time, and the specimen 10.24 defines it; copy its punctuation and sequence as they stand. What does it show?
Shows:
12.54
